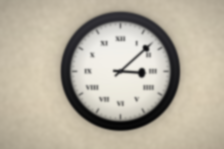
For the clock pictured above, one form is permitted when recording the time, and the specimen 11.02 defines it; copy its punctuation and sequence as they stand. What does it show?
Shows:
3.08
